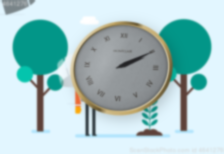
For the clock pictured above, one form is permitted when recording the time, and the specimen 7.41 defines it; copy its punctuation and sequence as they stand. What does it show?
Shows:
2.10
